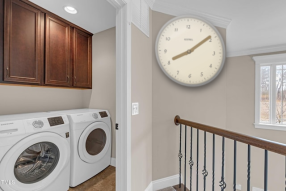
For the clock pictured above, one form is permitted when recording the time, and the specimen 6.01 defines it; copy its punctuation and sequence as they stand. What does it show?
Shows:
8.09
